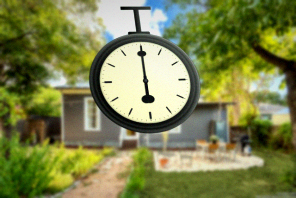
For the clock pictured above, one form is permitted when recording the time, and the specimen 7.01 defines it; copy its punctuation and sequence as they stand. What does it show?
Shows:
6.00
